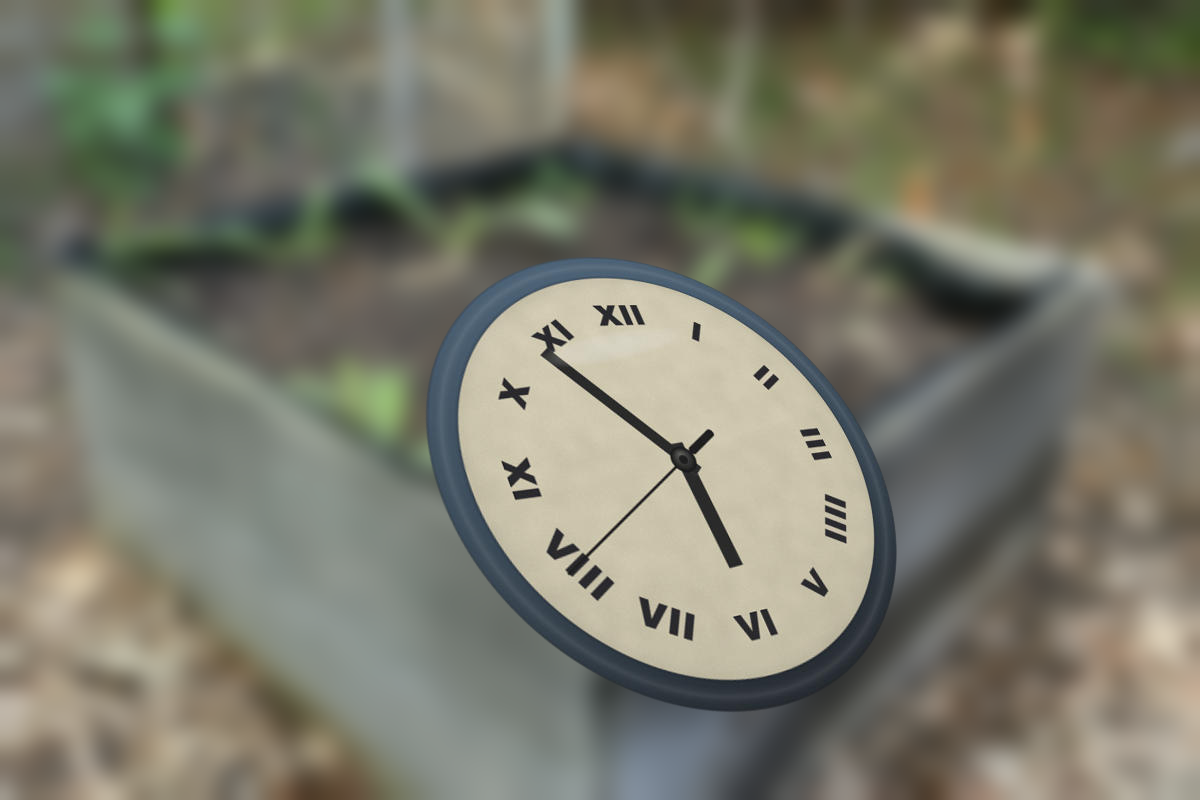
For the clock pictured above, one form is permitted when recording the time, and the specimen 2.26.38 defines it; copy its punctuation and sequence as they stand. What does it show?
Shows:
5.53.40
